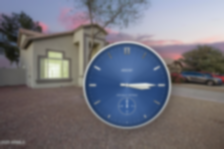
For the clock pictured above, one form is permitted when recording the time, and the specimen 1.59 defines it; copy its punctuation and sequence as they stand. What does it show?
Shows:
3.15
